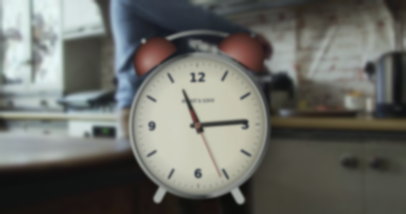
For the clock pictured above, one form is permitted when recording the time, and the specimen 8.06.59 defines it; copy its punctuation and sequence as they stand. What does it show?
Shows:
11.14.26
